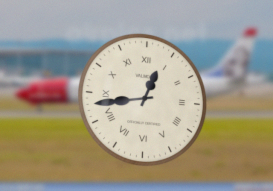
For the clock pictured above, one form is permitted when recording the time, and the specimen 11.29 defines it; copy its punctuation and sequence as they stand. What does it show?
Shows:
12.43
